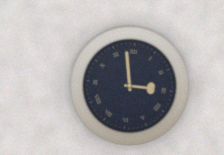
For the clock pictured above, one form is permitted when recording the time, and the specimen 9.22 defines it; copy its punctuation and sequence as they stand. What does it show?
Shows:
2.58
